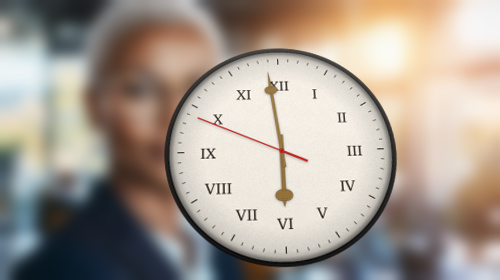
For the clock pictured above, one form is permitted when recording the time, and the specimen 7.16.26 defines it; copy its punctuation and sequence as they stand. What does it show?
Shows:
5.58.49
